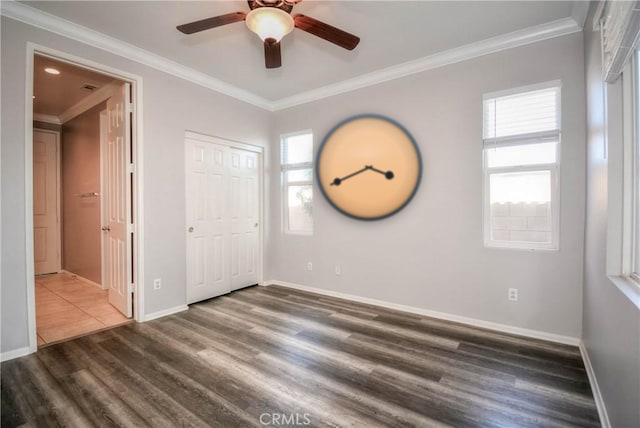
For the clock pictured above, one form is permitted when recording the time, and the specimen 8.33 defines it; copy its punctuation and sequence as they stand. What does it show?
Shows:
3.41
